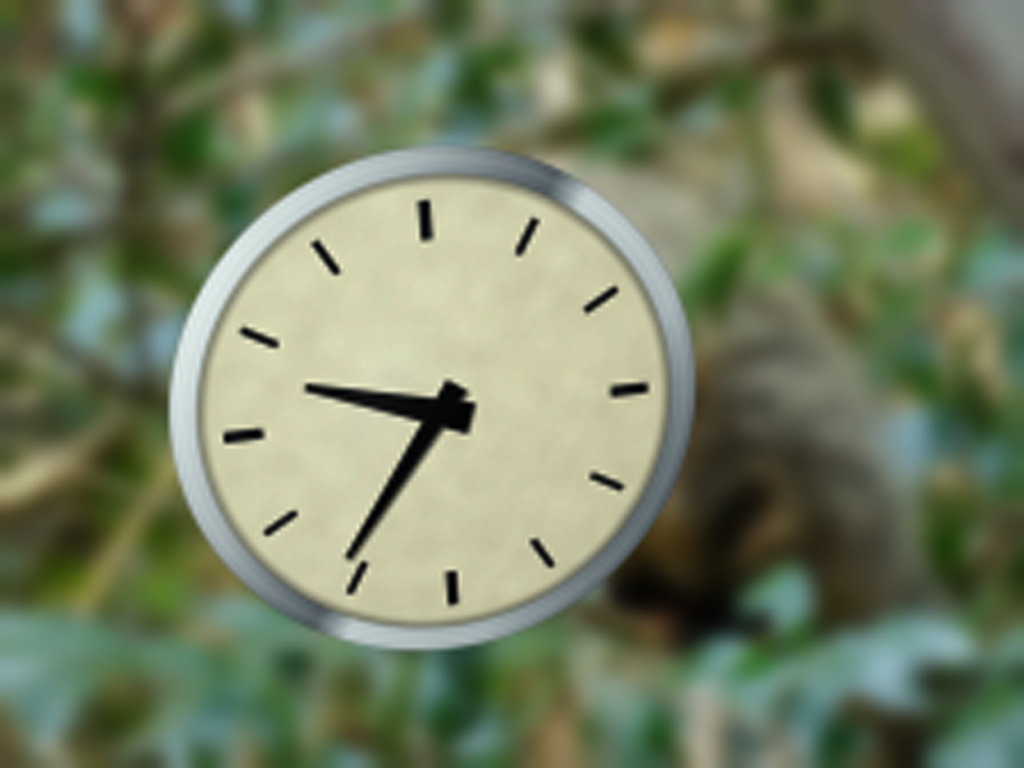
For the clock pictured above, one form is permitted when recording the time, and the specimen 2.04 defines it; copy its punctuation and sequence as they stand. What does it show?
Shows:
9.36
